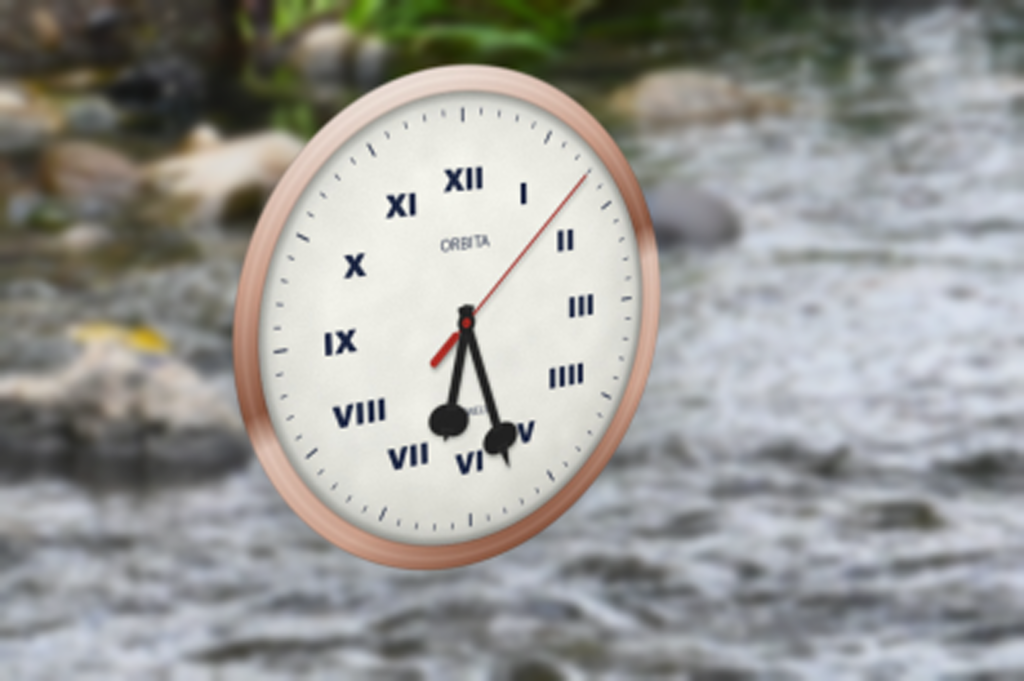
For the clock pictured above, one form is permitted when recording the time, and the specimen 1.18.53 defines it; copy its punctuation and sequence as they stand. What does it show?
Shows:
6.27.08
